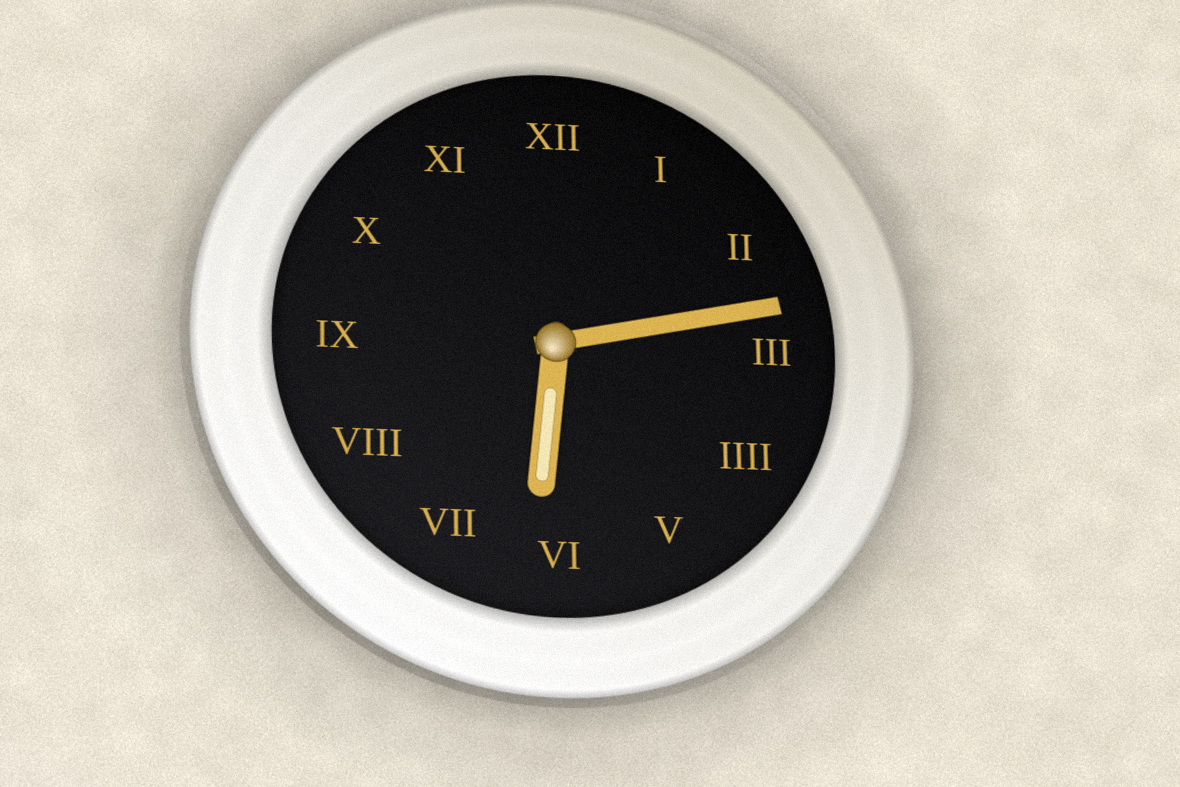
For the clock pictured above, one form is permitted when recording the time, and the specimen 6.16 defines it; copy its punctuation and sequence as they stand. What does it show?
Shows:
6.13
